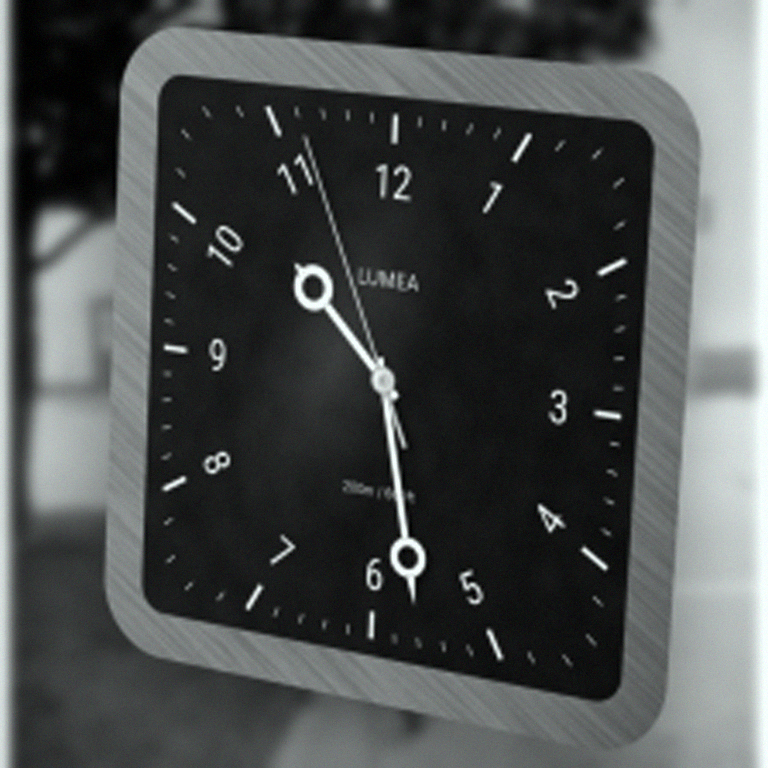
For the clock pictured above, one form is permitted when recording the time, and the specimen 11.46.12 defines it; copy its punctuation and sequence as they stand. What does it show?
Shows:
10.27.56
